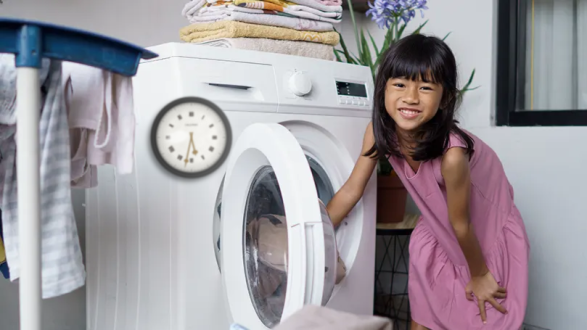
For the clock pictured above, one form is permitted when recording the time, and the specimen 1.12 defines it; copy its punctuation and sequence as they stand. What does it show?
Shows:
5.32
